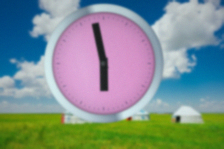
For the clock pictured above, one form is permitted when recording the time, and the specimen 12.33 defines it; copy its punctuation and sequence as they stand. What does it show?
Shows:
5.58
